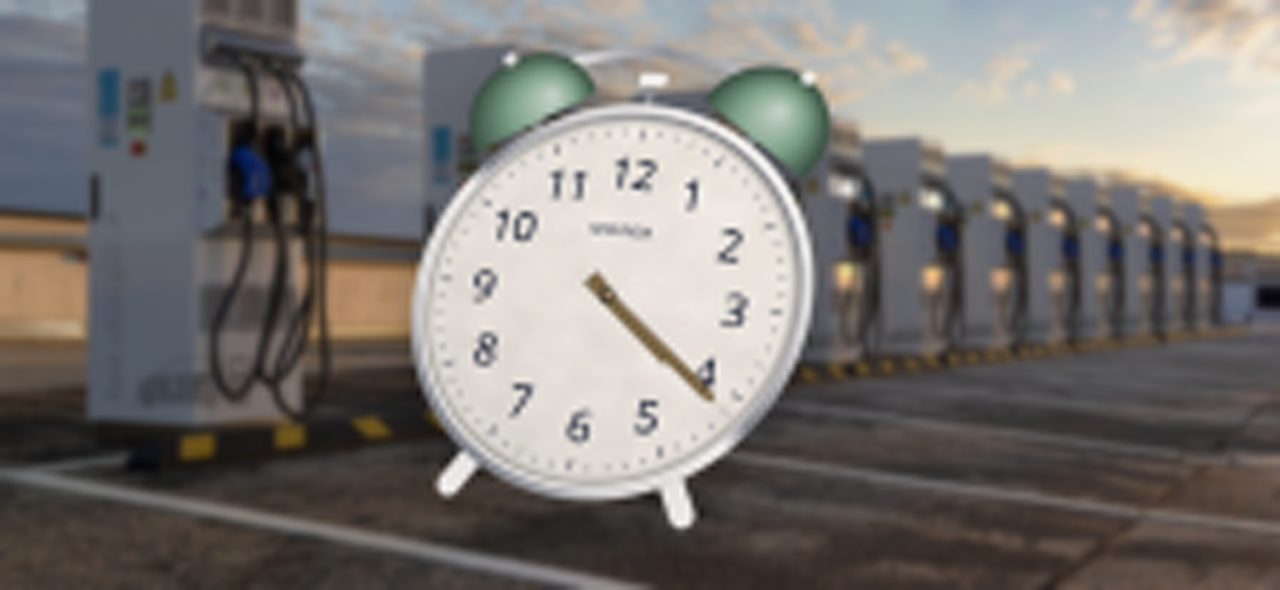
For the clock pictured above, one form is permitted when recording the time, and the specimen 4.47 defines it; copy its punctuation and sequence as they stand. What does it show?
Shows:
4.21
